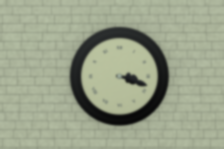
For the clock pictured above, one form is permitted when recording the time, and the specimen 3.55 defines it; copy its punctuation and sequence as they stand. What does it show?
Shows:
3.18
